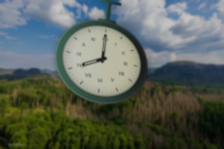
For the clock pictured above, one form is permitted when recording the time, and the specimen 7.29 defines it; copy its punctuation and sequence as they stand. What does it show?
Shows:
8.00
